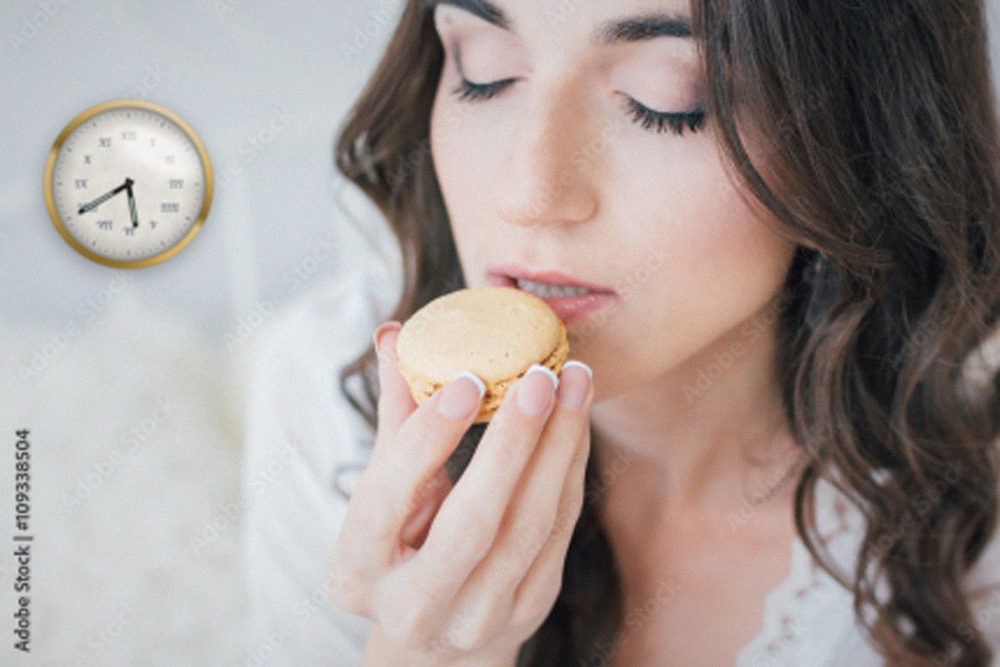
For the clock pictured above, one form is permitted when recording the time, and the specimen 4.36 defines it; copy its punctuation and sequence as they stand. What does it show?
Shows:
5.40
